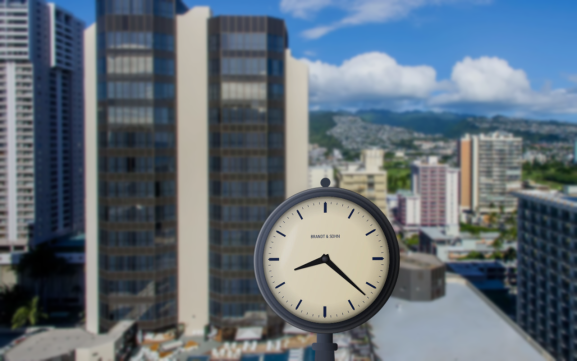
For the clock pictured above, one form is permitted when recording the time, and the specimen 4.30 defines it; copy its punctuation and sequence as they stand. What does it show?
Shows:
8.22
